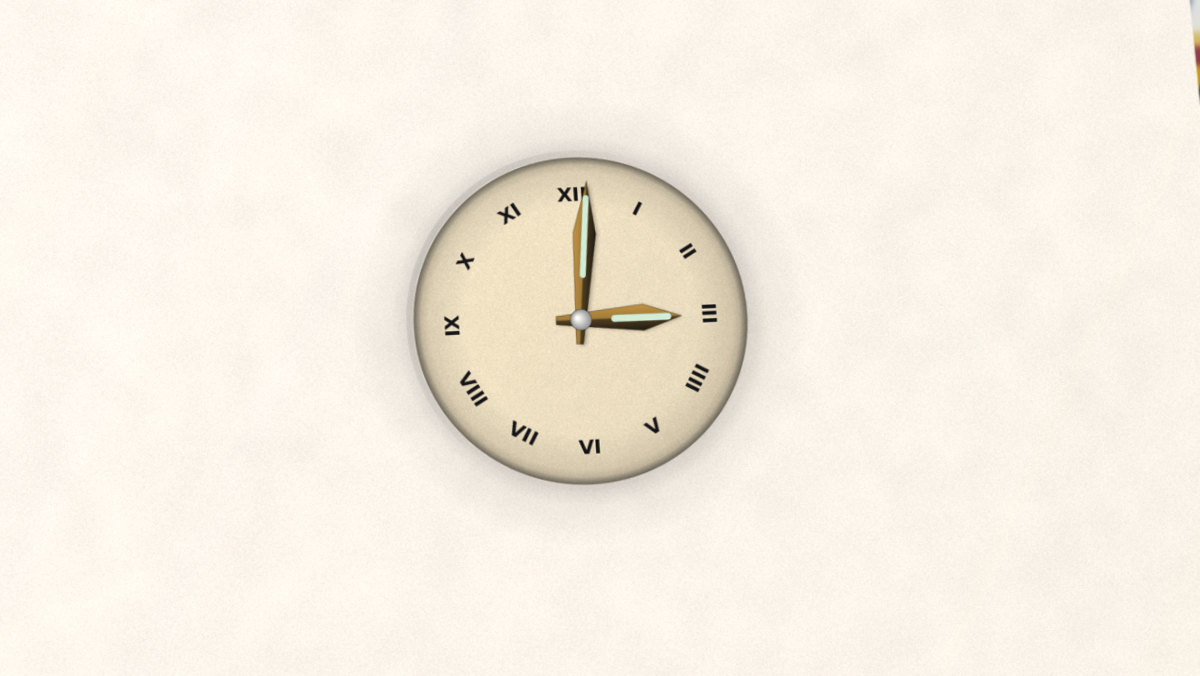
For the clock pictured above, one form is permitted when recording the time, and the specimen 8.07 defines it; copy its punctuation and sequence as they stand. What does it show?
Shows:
3.01
